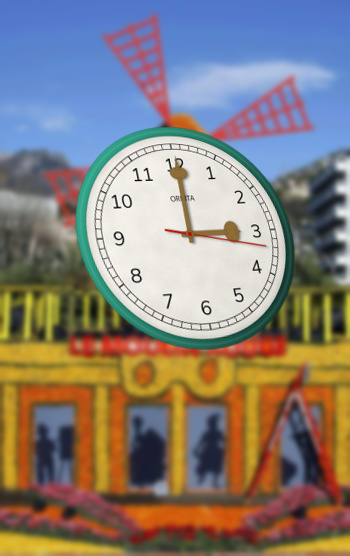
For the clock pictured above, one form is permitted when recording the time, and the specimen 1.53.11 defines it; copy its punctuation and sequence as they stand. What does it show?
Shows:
3.00.17
